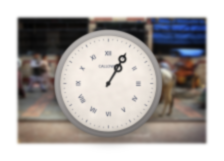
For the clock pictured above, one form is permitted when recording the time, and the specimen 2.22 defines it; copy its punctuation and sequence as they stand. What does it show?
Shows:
1.05
